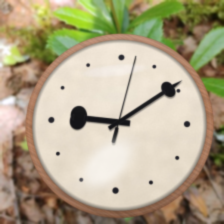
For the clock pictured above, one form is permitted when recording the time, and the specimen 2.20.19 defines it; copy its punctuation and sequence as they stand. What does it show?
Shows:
9.09.02
